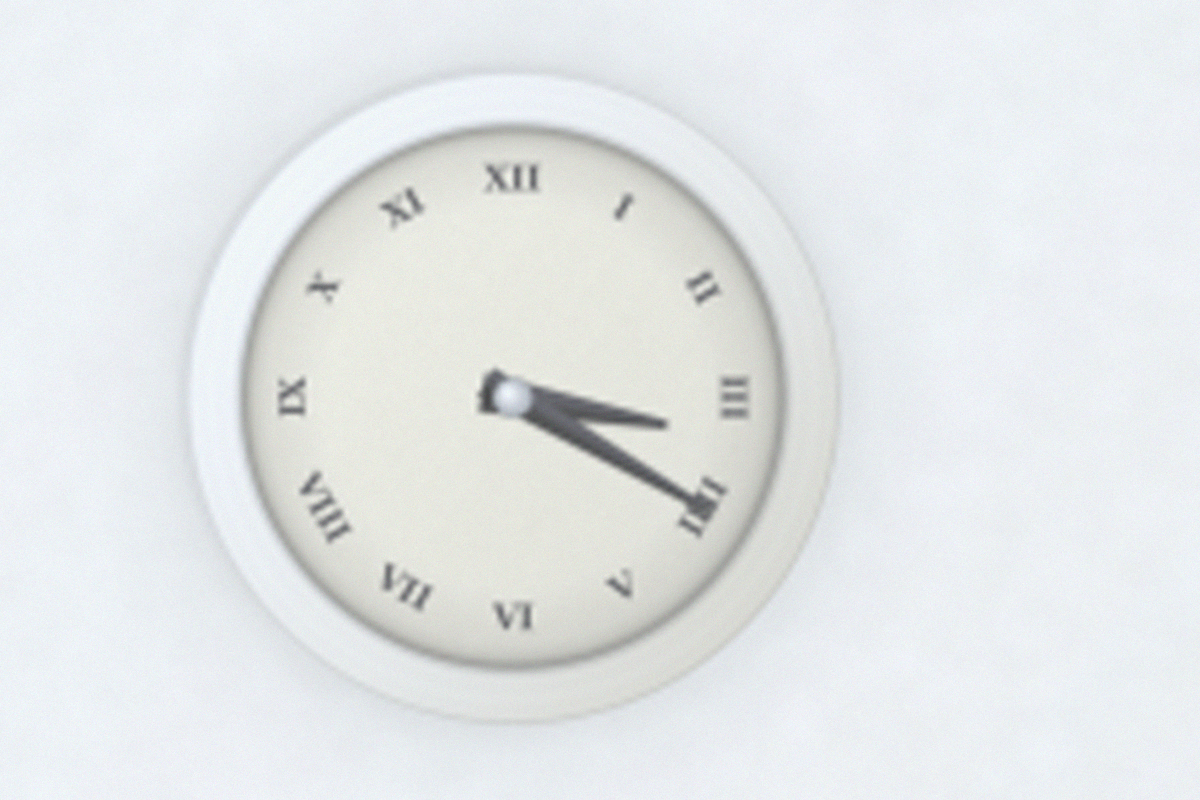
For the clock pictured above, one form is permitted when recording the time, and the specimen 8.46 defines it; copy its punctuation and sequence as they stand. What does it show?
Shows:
3.20
